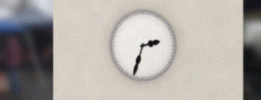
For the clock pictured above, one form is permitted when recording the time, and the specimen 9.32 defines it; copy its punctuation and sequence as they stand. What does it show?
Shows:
2.33
